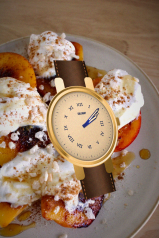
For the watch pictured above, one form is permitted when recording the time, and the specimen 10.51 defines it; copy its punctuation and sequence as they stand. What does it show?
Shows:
2.09
